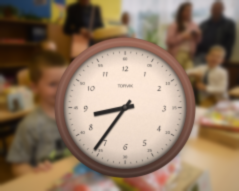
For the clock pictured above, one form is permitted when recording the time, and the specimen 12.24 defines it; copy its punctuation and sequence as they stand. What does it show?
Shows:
8.36
